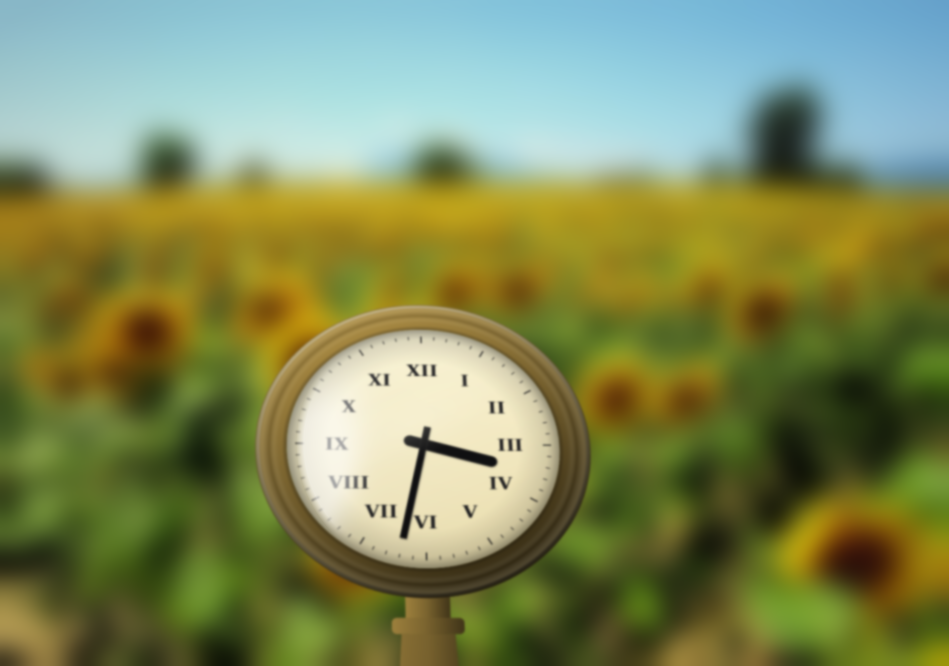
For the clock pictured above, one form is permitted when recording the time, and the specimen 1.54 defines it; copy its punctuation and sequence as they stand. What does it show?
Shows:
3.32
